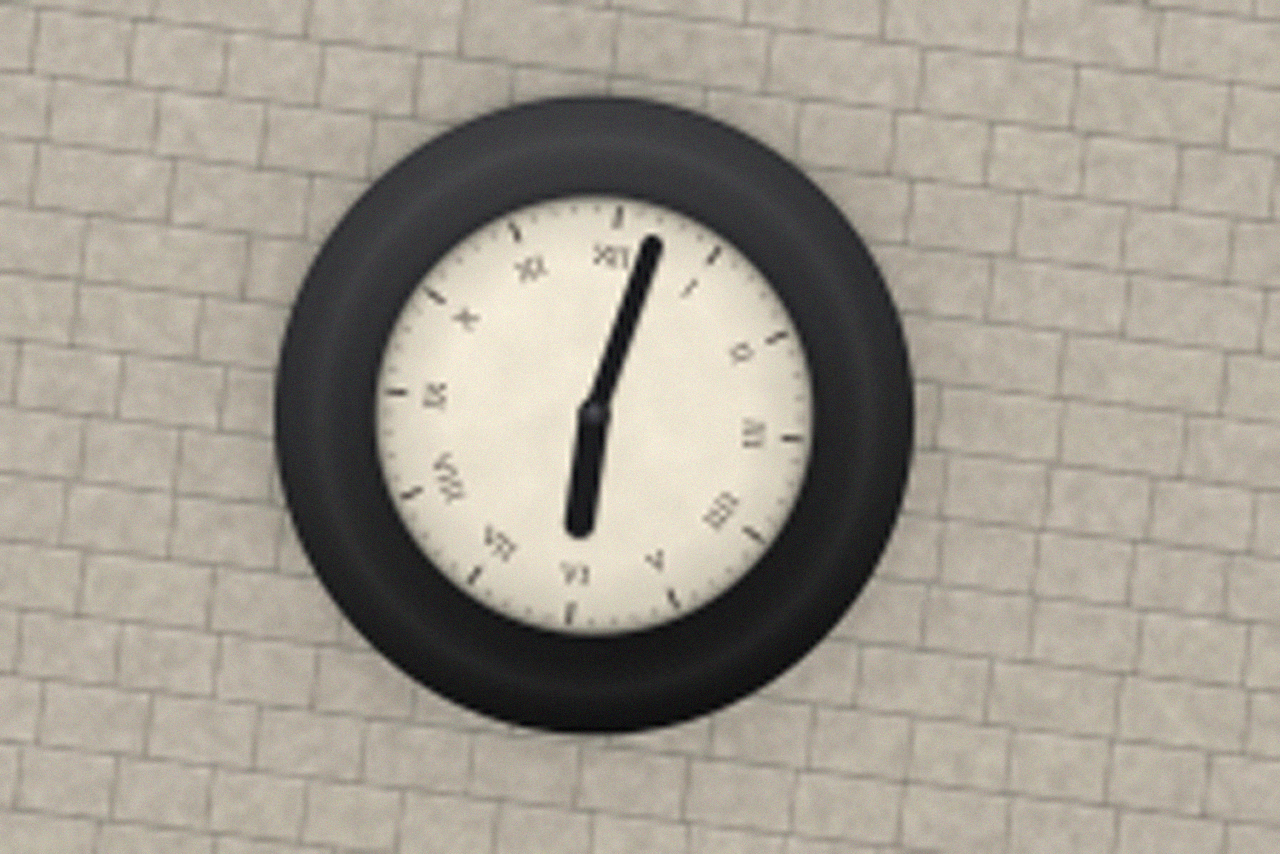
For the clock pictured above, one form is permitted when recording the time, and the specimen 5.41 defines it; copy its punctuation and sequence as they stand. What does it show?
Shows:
6.02
